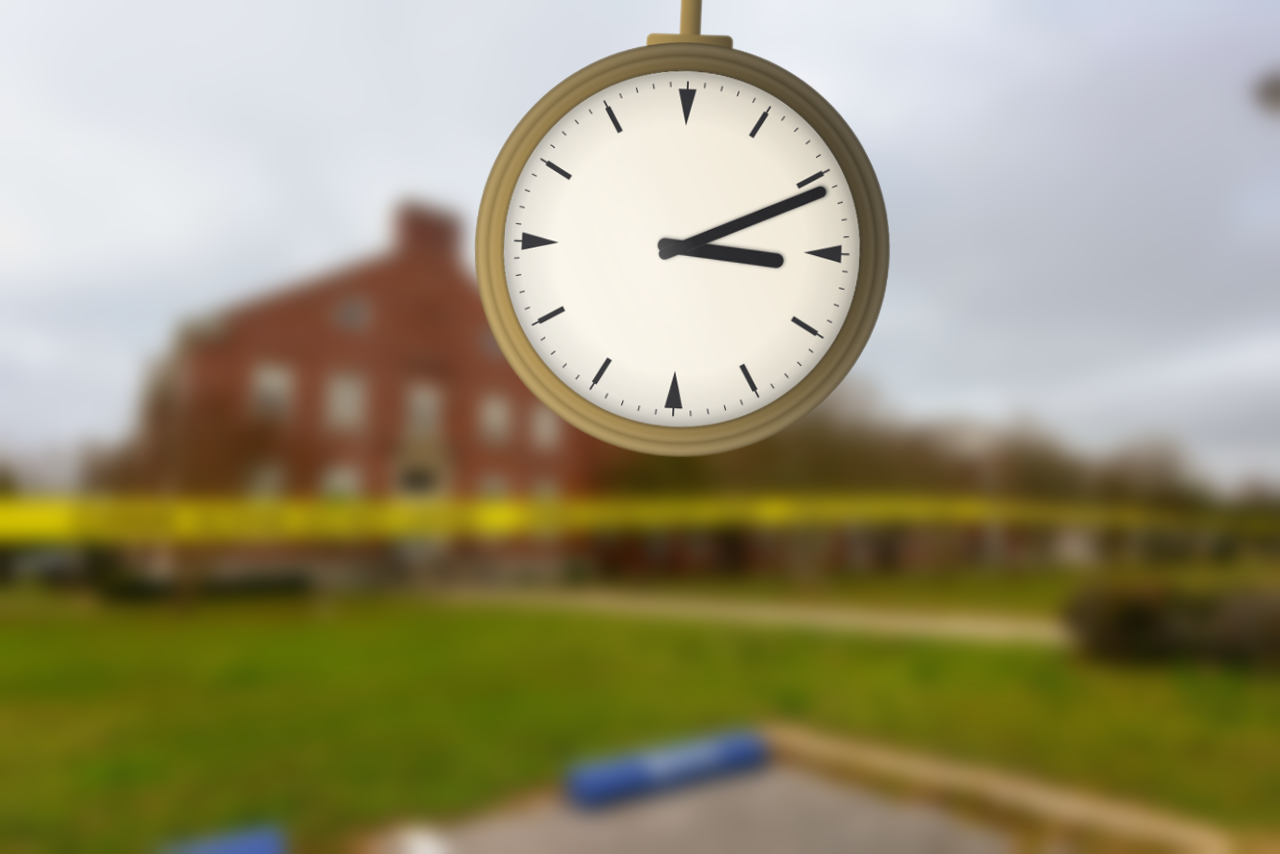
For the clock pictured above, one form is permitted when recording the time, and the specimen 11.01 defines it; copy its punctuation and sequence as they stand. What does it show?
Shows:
3.11
